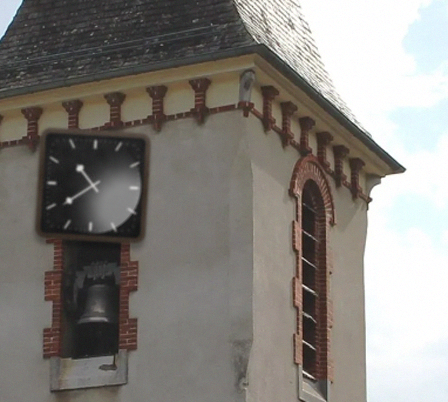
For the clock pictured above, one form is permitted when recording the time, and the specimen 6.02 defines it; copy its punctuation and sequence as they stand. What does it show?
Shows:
10.39
